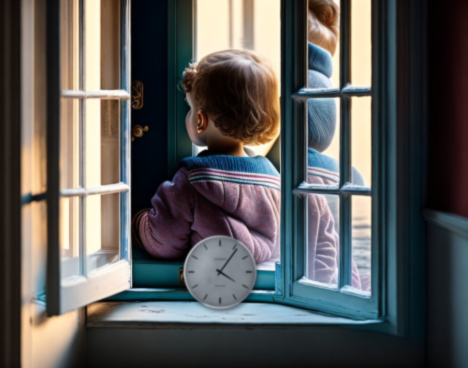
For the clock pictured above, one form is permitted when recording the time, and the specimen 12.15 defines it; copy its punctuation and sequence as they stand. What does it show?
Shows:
4.06
